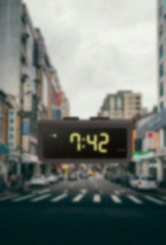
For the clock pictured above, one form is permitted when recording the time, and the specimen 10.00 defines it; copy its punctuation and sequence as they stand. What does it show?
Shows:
7.42
